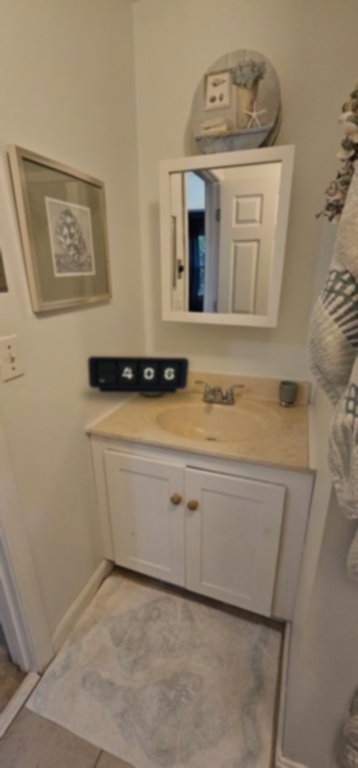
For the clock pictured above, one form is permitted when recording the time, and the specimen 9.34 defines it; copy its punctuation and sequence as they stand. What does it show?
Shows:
4.06
